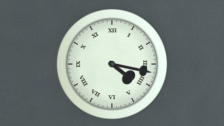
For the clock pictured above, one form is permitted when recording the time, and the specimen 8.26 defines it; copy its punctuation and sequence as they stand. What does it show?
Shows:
4.17
